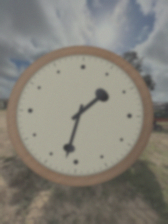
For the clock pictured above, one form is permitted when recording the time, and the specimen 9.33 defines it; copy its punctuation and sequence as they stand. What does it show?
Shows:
1.32
